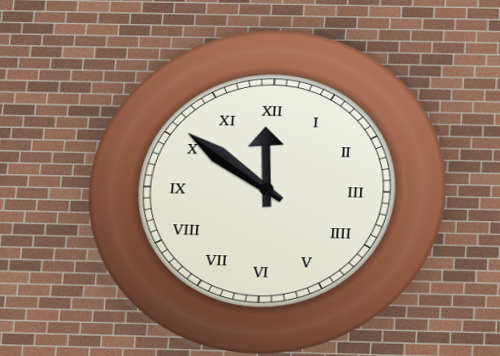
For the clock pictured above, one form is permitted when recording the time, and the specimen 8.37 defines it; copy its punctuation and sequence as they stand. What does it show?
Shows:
11.51
